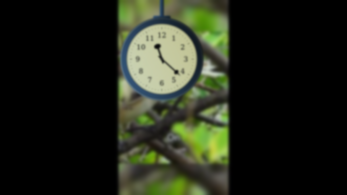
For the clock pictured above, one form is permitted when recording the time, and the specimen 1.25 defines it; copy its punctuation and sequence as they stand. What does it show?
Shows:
11.22
